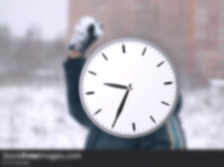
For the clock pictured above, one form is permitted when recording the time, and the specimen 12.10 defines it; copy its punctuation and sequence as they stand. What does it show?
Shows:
9.35
